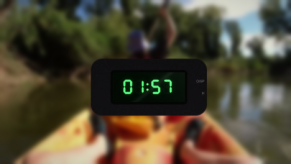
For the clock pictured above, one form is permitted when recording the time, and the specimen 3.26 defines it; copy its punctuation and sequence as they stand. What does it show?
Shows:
1.57
